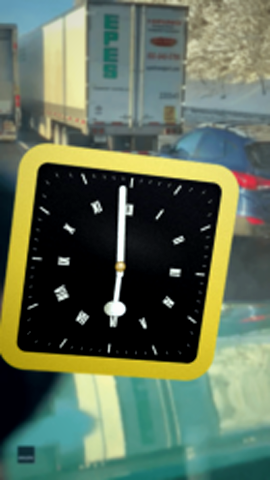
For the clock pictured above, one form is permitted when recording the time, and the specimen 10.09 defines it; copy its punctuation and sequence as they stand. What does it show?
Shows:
5.59
